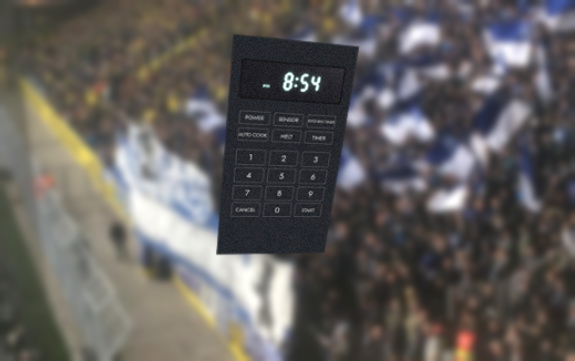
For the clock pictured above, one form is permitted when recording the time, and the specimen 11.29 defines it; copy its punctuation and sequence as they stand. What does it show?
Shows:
8.54
